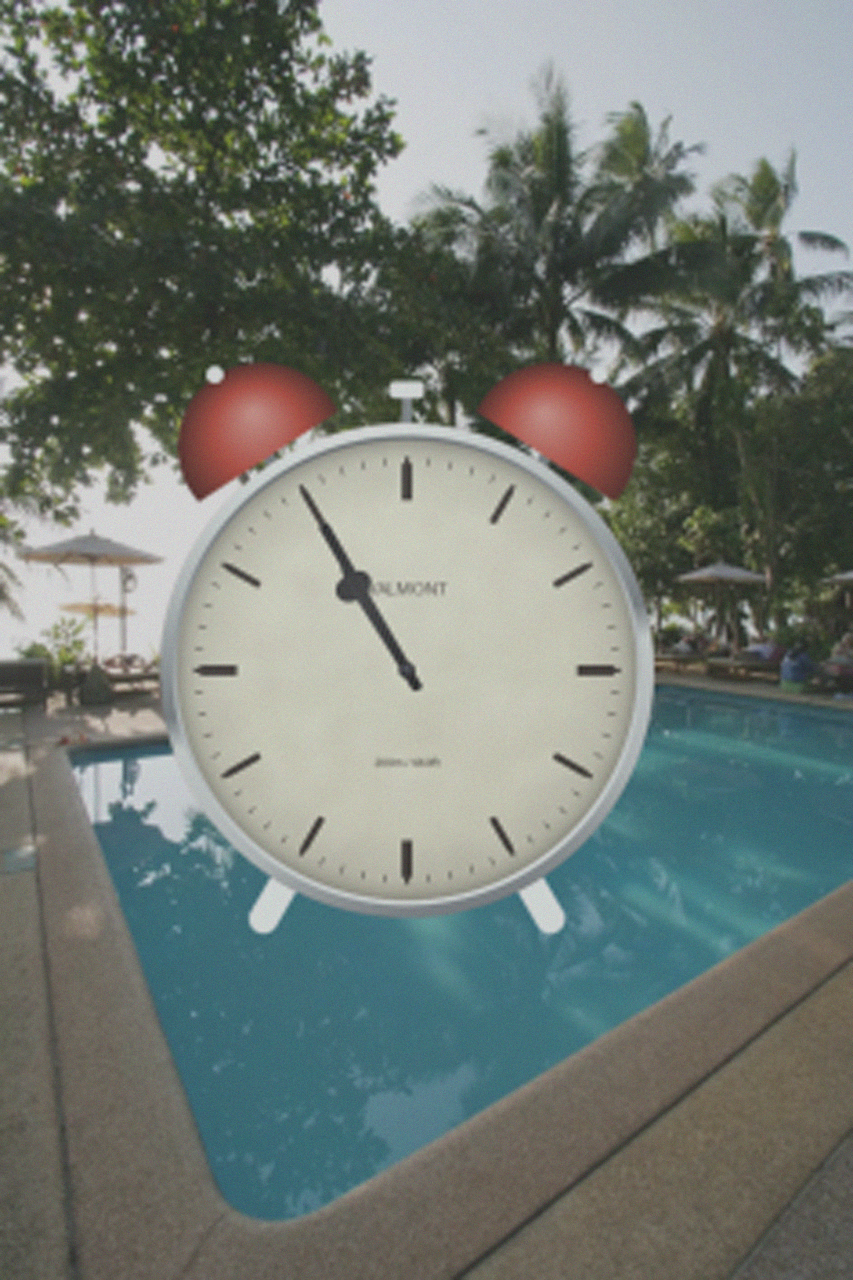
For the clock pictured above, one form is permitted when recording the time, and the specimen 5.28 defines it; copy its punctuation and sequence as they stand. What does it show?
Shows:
10.55
